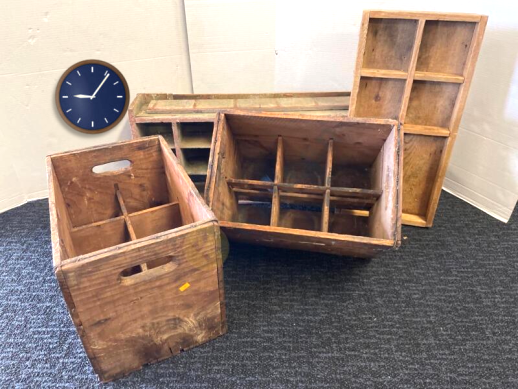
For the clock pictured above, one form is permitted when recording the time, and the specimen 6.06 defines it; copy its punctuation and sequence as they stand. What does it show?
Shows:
9.06
